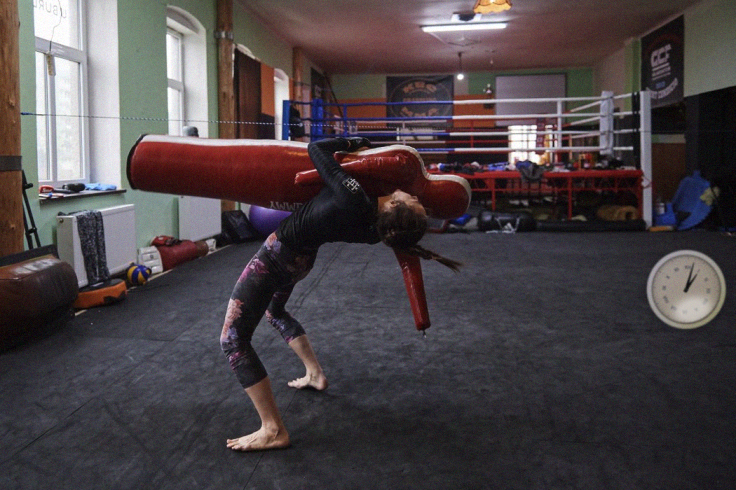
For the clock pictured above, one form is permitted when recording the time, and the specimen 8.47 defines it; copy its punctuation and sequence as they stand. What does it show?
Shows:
1.02
